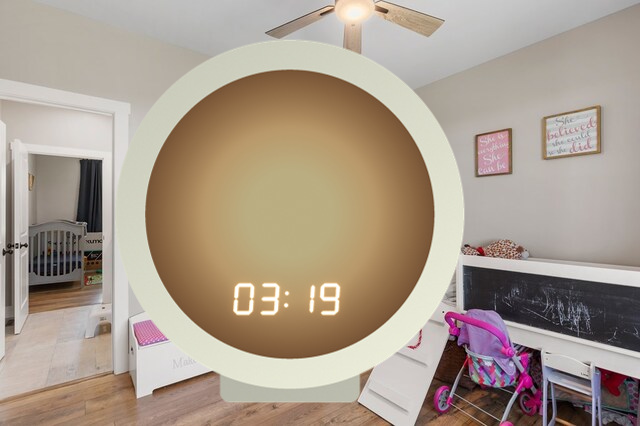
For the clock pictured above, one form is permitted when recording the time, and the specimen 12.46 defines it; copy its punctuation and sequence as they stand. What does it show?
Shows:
3.19
